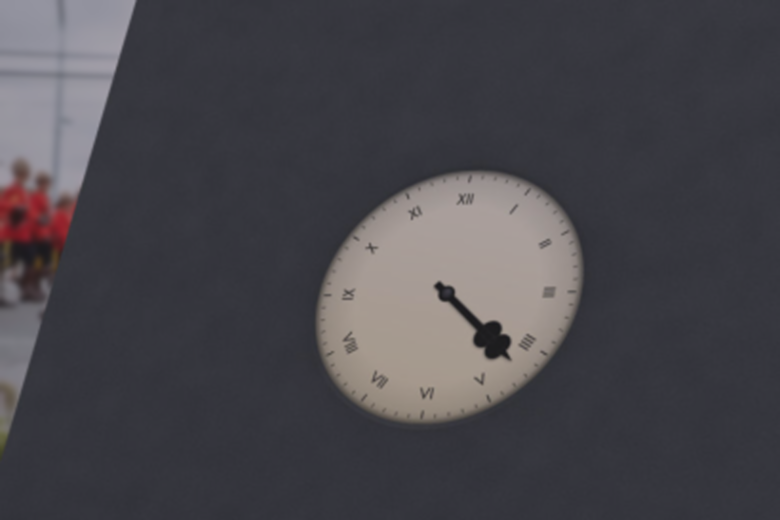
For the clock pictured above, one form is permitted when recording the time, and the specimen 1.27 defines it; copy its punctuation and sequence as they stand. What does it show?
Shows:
4.22
